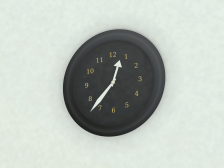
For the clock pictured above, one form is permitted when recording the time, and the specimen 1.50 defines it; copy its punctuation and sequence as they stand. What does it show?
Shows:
12.37
